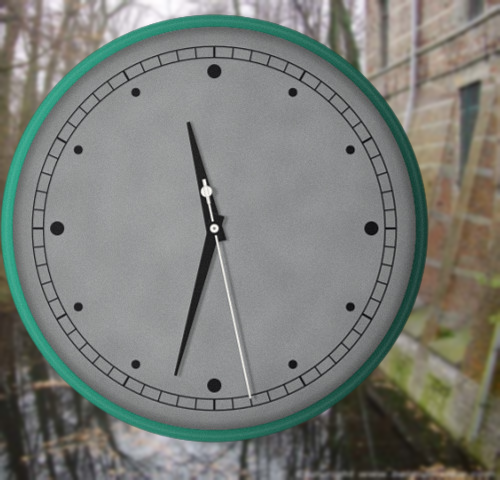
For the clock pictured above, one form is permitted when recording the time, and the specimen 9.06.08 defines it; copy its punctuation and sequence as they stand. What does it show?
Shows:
11.32.28
